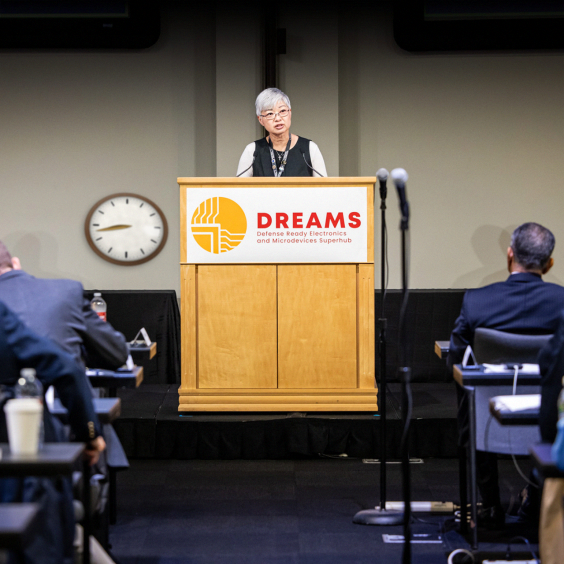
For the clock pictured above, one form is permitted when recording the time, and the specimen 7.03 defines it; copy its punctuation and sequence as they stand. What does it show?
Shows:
8.43
